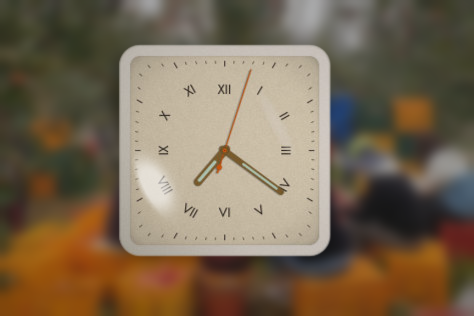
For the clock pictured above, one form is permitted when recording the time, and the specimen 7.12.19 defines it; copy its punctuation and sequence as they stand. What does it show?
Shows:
7.21.03
